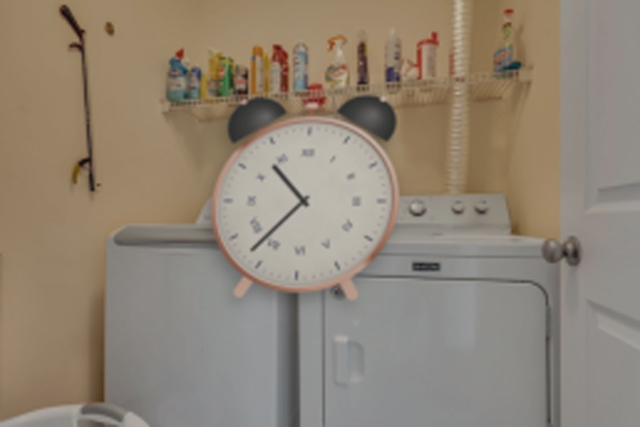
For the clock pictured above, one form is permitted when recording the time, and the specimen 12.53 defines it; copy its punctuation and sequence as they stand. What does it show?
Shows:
10.37
